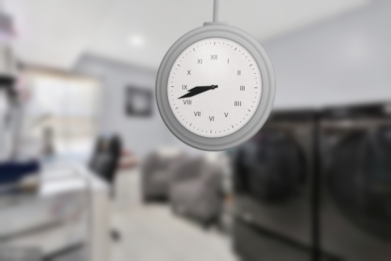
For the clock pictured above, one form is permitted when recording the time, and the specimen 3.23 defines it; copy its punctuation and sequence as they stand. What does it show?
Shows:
8.42
